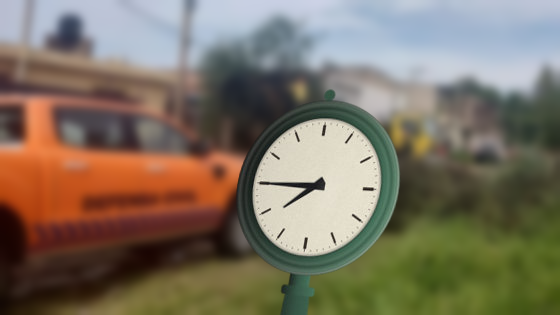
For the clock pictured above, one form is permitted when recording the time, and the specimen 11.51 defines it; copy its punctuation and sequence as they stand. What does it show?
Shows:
7.45
